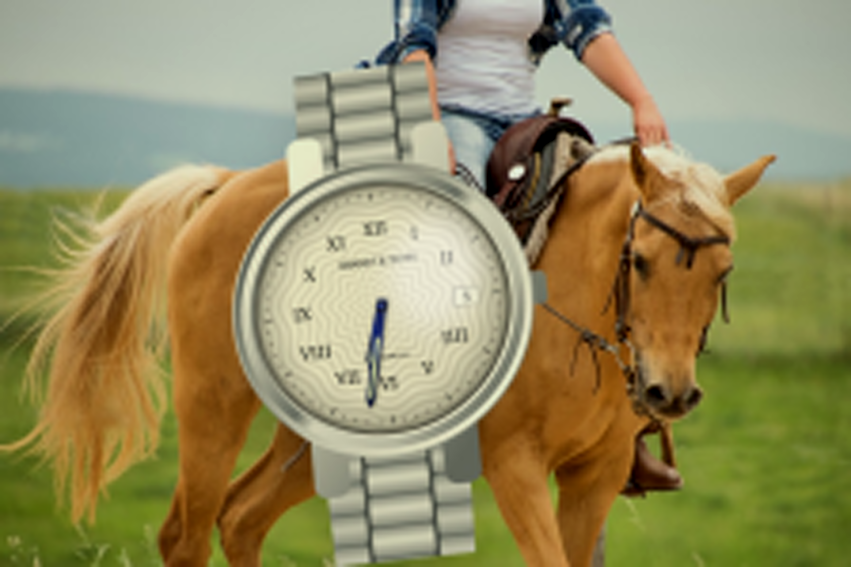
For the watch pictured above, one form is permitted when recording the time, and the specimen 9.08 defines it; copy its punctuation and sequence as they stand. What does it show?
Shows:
6.32
